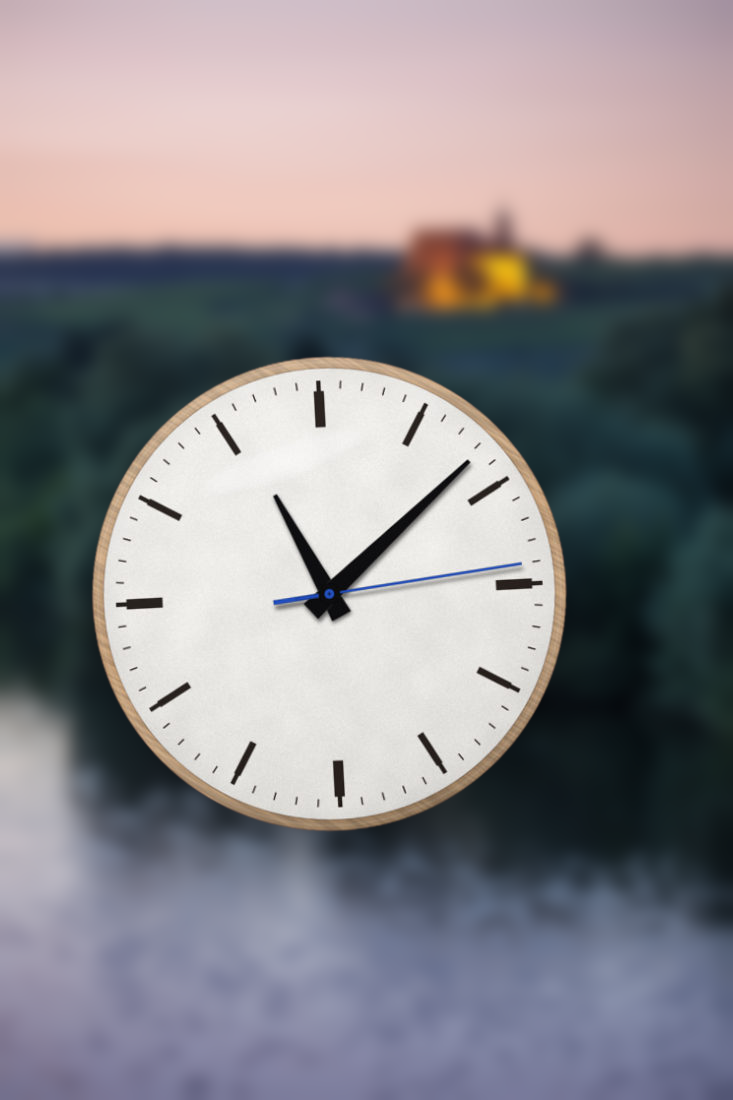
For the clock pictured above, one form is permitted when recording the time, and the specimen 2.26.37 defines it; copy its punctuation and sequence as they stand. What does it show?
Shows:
11.08.14
